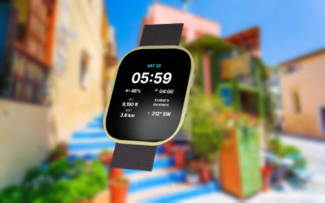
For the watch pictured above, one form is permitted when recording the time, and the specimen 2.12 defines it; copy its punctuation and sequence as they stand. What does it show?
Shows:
5.59
